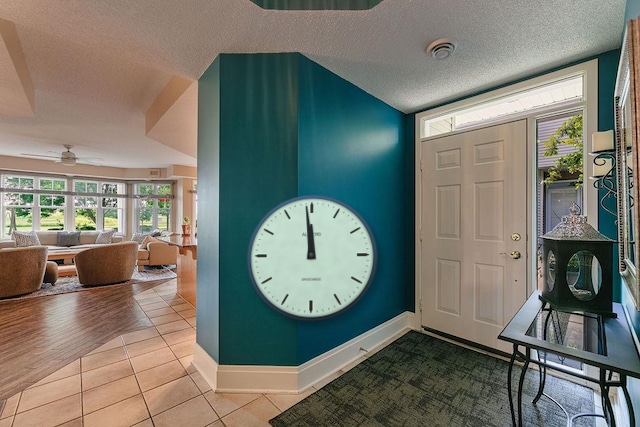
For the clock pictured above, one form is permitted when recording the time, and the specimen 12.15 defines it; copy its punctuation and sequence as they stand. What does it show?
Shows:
11.59
